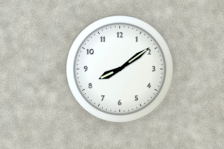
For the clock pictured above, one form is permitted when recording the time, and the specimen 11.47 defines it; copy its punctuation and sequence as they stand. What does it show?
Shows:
8.09
